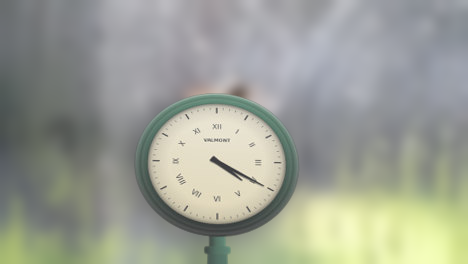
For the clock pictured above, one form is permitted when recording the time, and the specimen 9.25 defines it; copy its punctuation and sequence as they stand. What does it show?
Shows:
4.20
